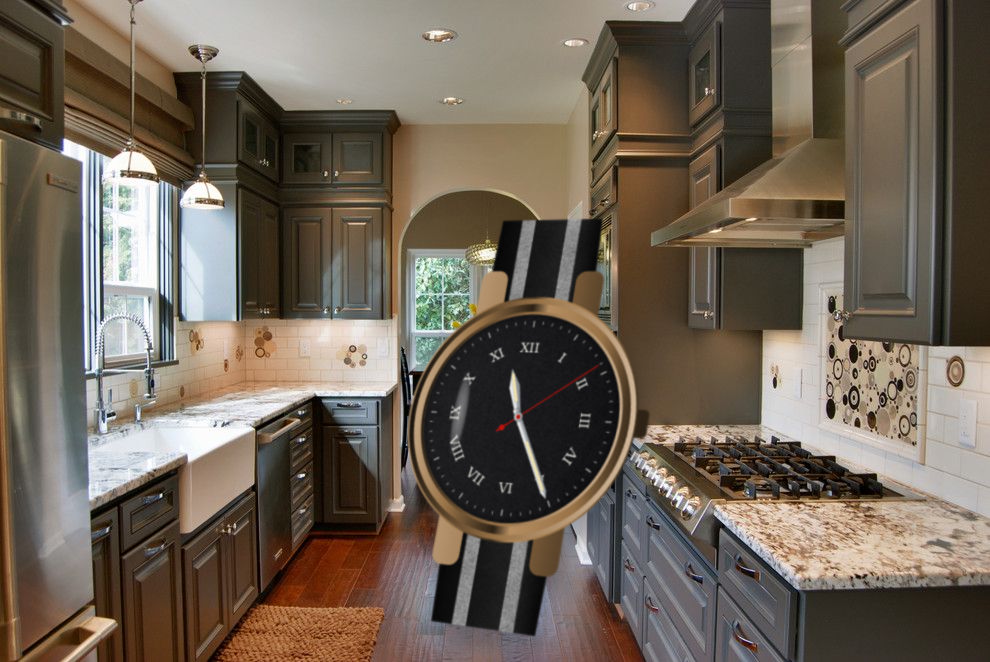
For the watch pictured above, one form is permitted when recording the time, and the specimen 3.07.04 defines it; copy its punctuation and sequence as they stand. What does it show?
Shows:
11.25.09
